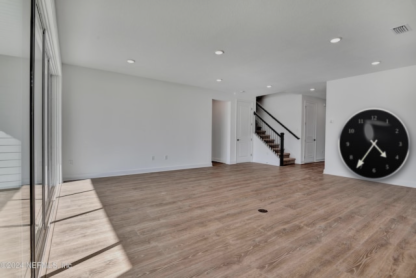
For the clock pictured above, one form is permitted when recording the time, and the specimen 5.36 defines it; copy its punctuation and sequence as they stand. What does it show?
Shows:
4.36
